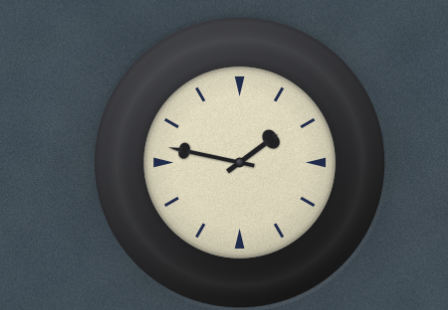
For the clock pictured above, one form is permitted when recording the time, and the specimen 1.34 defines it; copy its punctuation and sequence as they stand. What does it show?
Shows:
1.47
